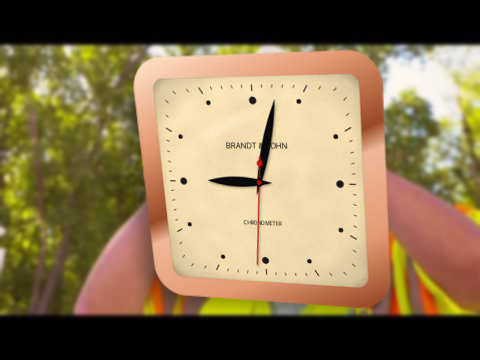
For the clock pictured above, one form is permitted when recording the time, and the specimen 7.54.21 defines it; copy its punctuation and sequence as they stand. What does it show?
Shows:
9.02.31
